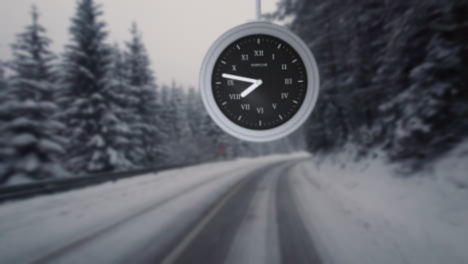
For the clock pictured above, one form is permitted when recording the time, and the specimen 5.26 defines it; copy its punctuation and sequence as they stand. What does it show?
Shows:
7.47
